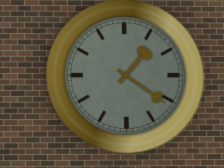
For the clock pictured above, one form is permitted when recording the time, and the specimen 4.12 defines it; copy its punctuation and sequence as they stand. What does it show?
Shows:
1.21
